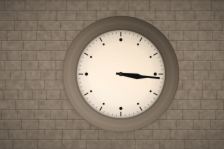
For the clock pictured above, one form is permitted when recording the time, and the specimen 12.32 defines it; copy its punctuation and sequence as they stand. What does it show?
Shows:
3.16
